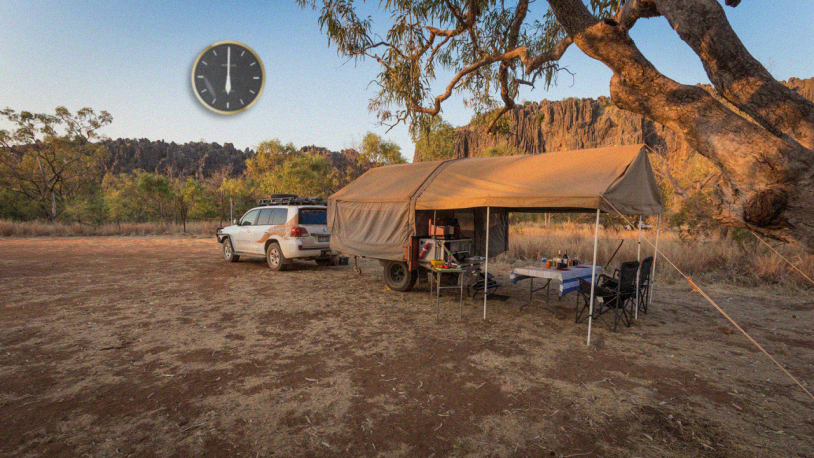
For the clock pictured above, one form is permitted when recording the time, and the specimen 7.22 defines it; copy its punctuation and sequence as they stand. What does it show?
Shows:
6.00
